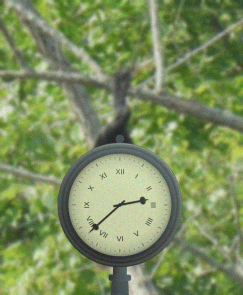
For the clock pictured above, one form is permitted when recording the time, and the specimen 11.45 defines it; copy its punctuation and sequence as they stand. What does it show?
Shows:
2.38
